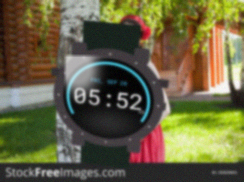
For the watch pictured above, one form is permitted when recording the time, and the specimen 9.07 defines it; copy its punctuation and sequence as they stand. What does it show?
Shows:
5.52
